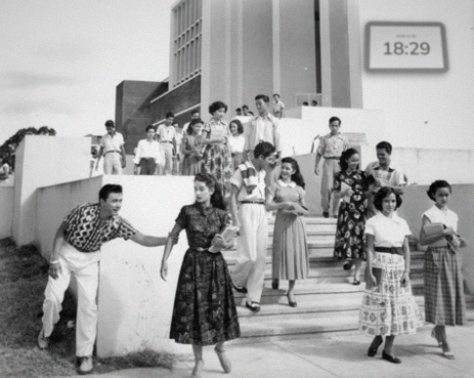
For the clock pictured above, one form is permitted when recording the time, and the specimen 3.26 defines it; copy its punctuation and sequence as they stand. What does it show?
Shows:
18.29
